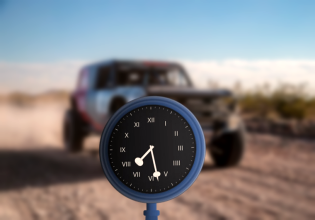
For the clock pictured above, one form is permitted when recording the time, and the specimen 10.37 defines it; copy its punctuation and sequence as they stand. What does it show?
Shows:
7.28
